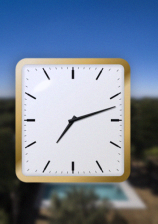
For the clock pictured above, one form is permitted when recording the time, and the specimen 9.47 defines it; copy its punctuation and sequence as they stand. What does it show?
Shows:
7.12
